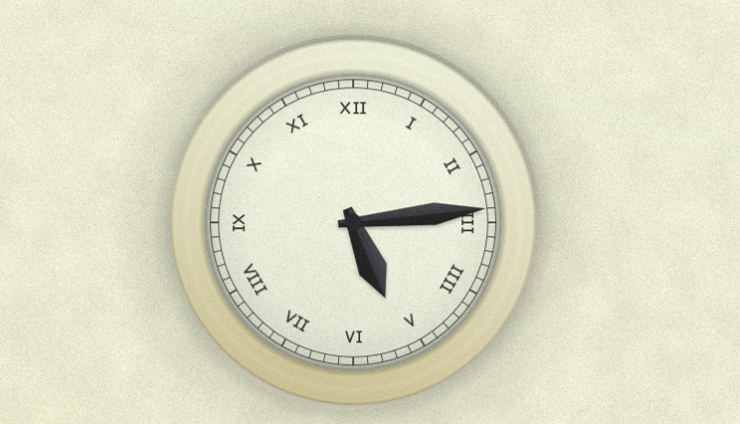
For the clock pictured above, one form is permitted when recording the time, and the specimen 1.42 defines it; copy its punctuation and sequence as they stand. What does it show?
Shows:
5.14
